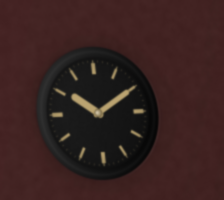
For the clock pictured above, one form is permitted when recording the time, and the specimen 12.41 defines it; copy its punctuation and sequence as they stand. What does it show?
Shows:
10.10
